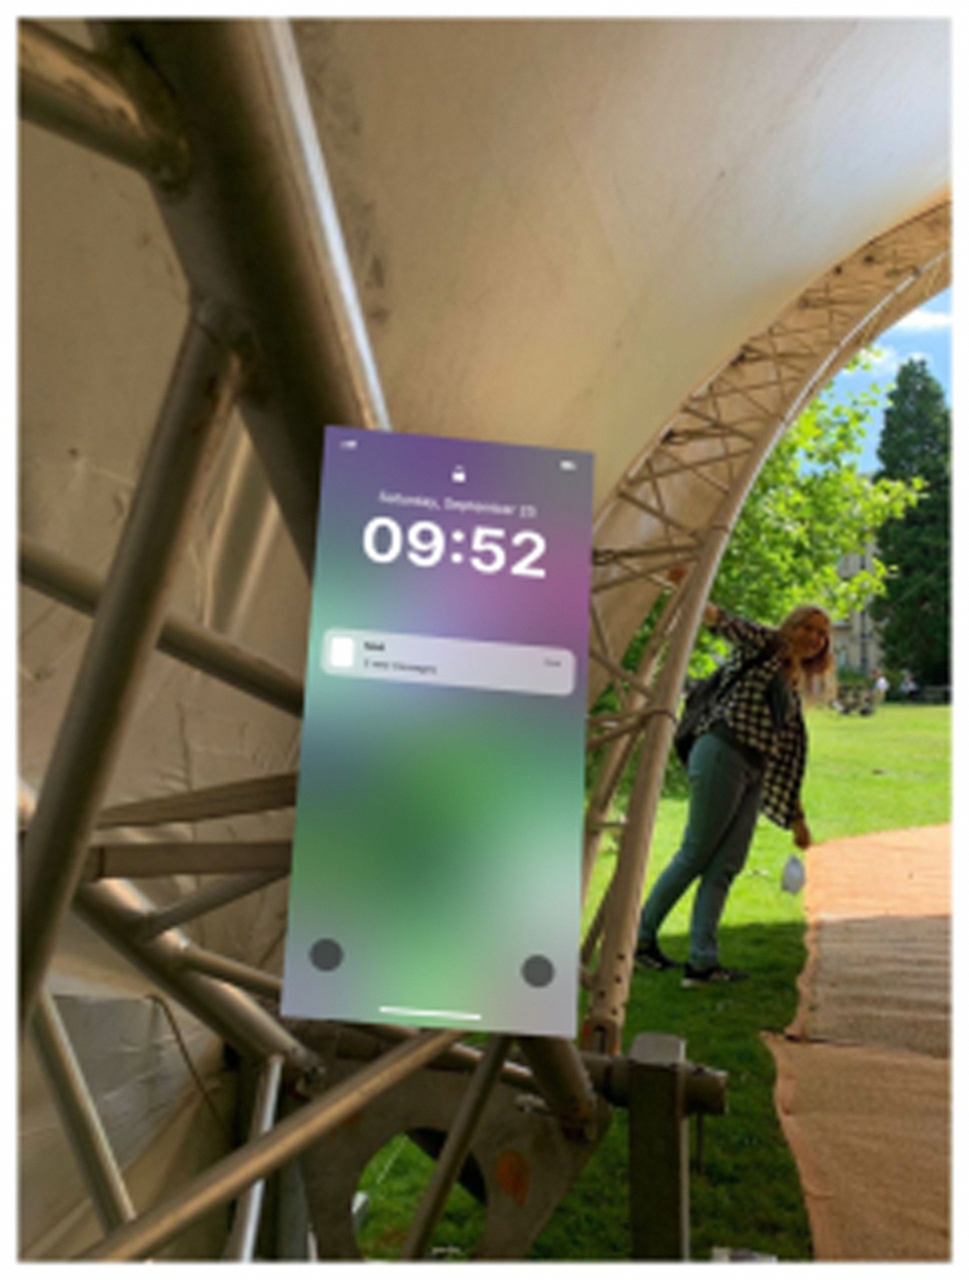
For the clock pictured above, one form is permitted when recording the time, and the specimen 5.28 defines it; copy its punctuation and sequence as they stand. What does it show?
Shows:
9.52
